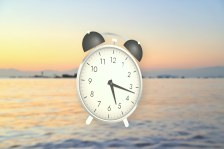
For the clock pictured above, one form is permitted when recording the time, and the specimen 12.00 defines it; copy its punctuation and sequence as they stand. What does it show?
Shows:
5.17
